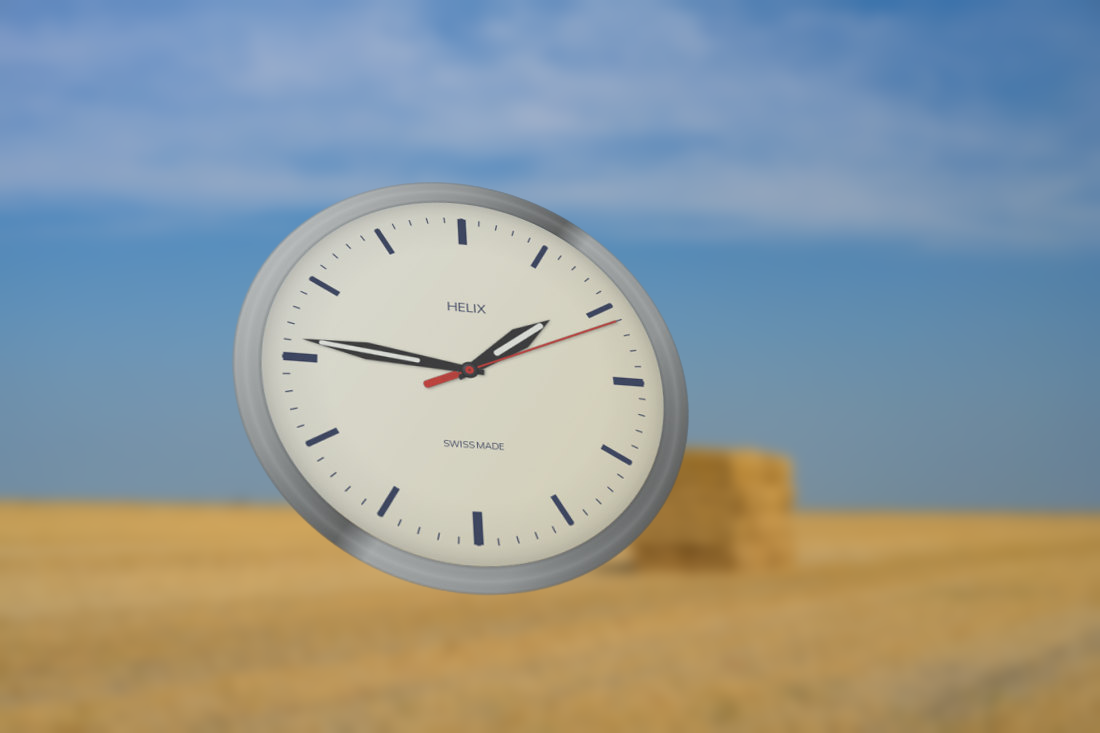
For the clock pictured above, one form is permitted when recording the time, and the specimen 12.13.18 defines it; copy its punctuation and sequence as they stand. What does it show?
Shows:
1.46.11
